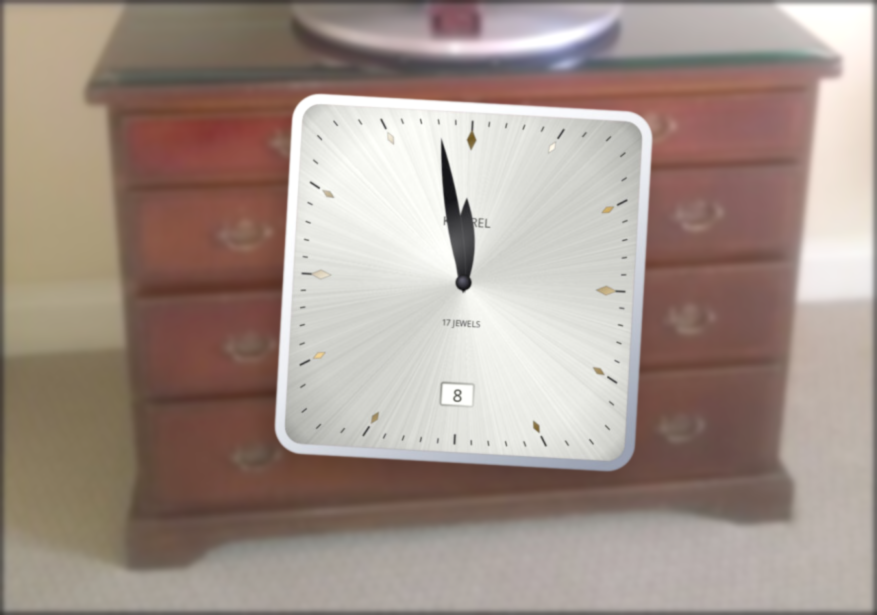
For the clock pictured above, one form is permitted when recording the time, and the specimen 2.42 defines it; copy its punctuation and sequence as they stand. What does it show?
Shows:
11.58
